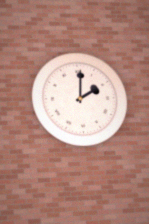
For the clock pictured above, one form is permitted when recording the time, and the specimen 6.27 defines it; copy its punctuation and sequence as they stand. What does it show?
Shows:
2.01
